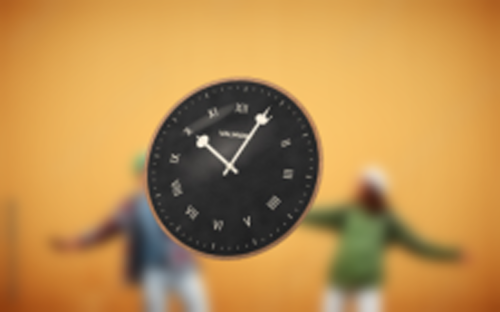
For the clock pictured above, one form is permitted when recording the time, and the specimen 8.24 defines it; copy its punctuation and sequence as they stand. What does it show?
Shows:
10.04
